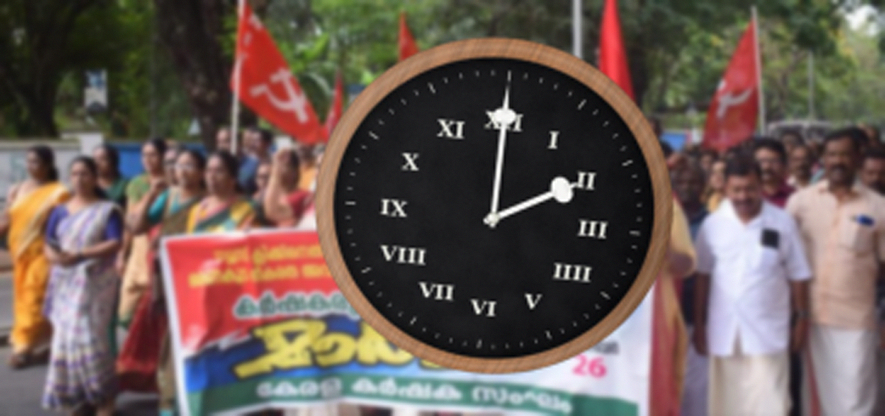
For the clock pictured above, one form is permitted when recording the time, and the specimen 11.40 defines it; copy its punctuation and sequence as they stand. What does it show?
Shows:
2.00
